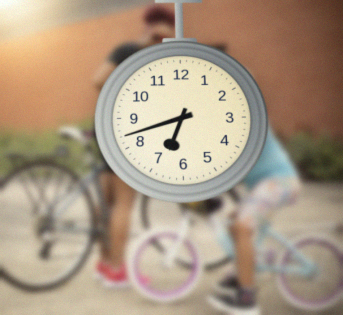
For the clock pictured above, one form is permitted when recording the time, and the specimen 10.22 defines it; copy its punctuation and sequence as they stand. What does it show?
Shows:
6.42
